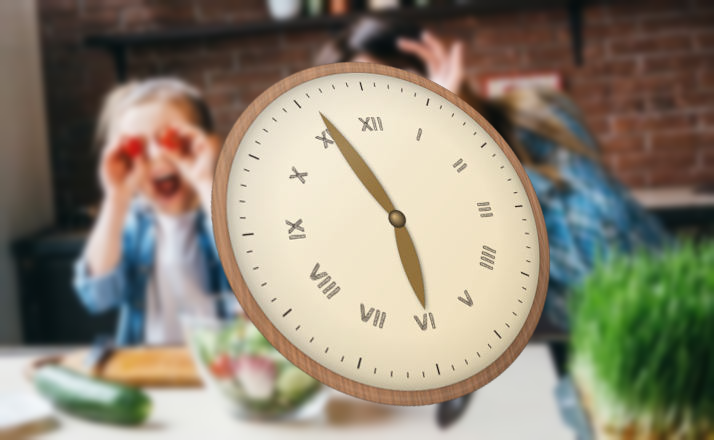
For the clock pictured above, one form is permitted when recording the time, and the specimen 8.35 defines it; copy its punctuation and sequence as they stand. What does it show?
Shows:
5.56
